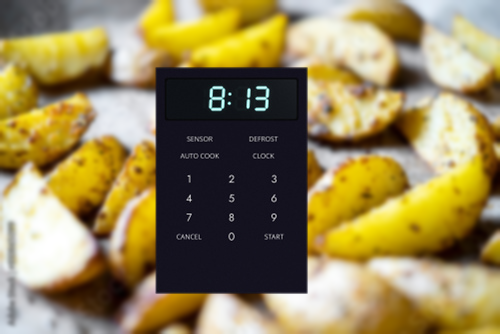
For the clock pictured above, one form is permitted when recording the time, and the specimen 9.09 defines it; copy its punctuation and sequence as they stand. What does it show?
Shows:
8.13
